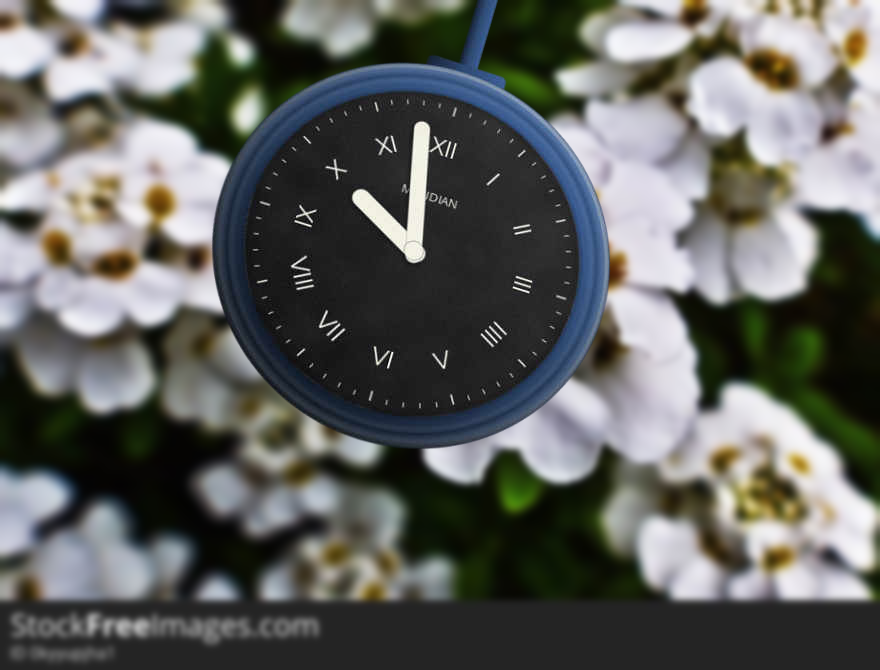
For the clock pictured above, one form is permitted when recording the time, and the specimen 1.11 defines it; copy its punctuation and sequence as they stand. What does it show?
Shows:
9.58
